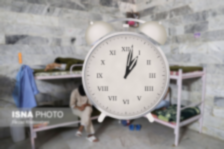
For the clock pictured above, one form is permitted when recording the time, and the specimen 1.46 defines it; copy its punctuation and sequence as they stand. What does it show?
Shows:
1.02
